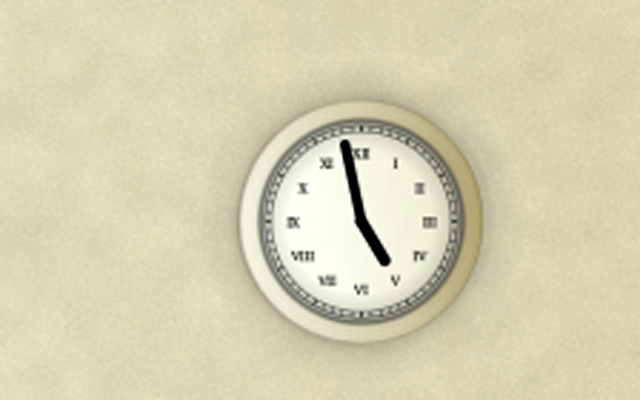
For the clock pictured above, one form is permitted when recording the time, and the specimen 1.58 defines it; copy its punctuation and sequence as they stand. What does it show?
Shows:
4.58
